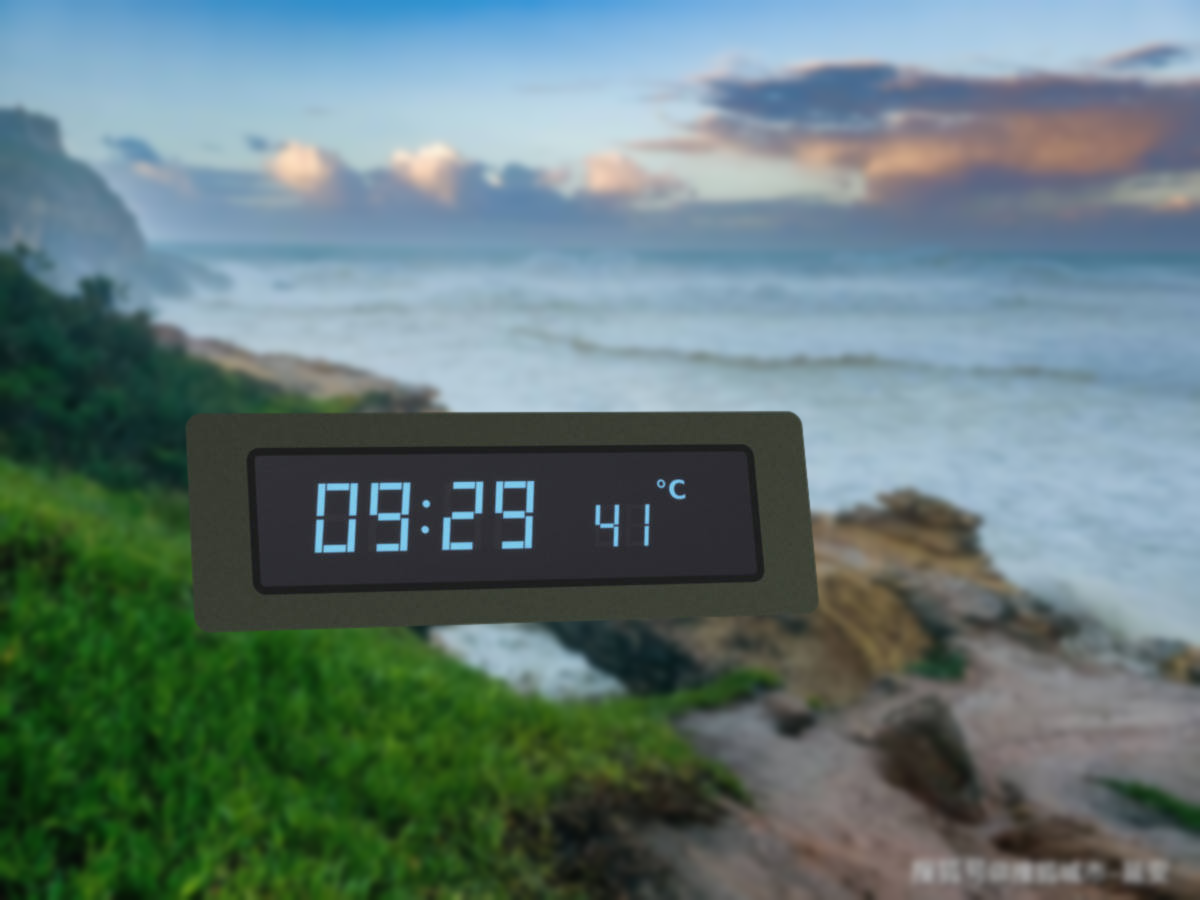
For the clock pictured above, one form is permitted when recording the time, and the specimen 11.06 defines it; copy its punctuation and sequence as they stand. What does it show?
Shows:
9.29
